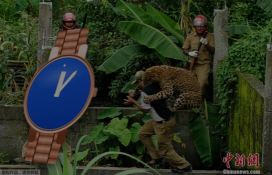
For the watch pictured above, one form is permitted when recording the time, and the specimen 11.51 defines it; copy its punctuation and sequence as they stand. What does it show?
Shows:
12.06
